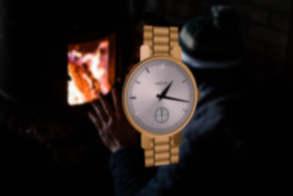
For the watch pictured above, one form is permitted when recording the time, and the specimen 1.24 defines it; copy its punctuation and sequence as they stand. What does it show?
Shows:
1.17
